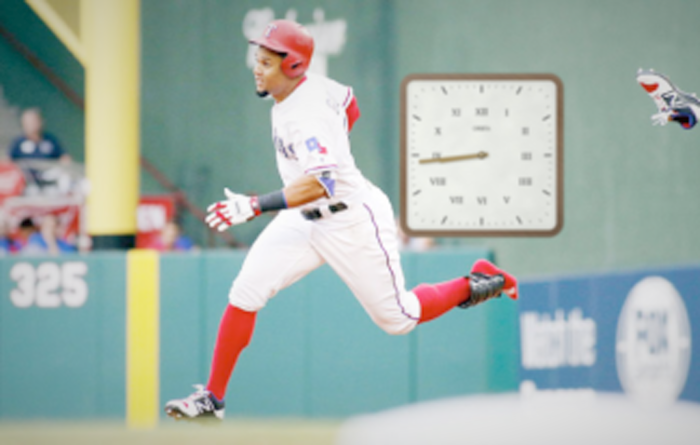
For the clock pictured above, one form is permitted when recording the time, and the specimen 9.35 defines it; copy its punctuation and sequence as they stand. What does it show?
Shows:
8.44
